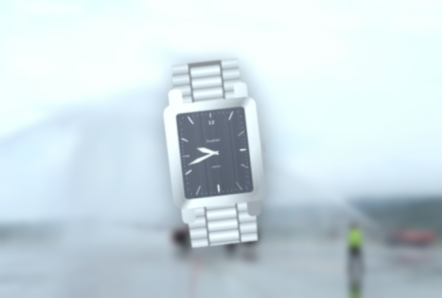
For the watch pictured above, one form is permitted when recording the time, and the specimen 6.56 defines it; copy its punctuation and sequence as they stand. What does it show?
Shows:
9.42
